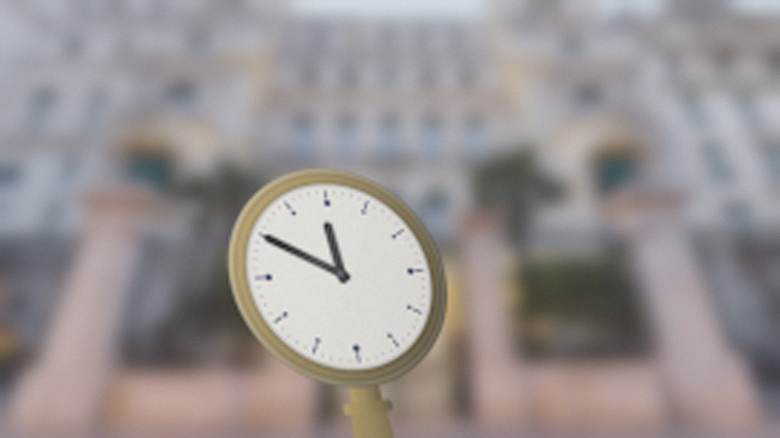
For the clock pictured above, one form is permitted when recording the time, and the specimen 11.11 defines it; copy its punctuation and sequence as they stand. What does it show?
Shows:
11.50
